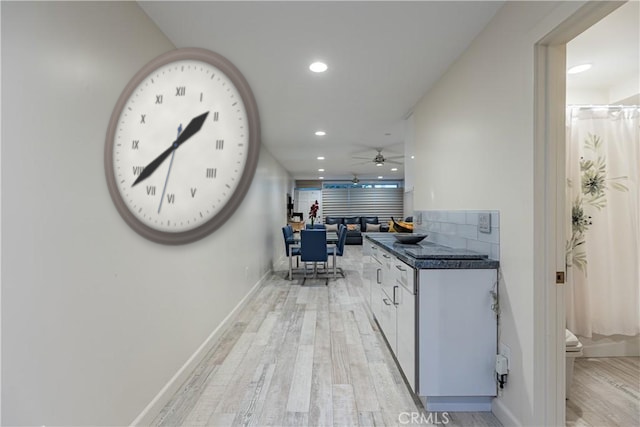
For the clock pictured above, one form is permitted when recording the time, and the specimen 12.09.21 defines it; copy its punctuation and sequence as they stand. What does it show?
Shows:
1.38.32
